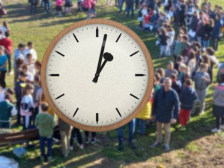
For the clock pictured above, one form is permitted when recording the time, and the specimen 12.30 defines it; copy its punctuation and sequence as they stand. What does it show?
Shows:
1.02
